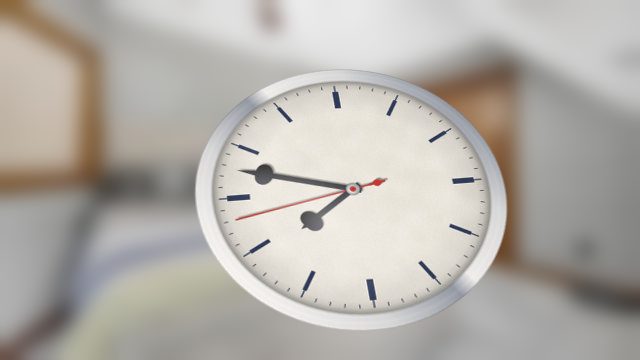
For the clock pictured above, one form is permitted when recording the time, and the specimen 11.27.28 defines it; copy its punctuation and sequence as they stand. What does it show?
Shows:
7.47.43
